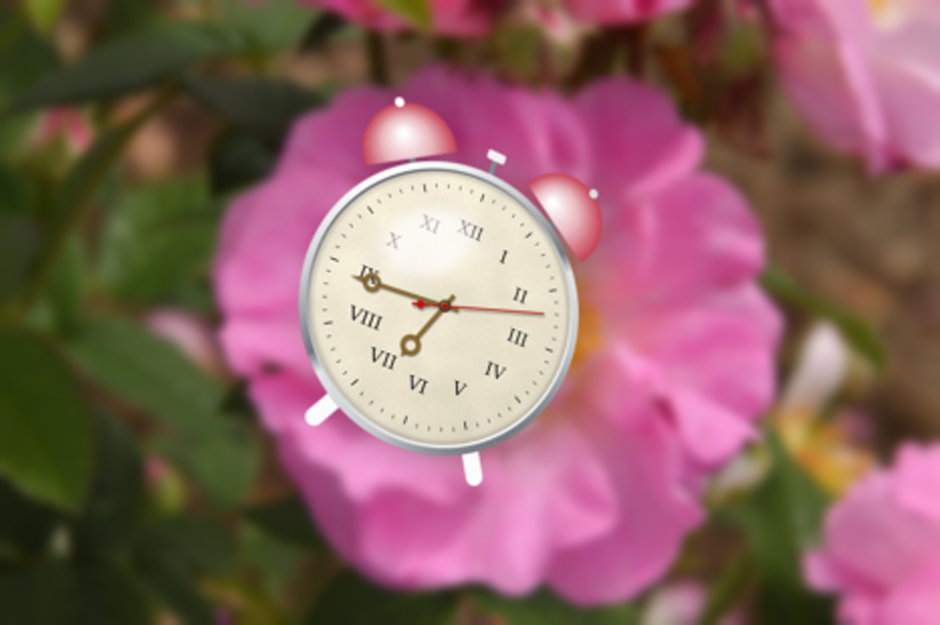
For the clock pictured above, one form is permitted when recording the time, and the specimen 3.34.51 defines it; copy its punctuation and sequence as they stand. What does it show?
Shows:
6.44.12
